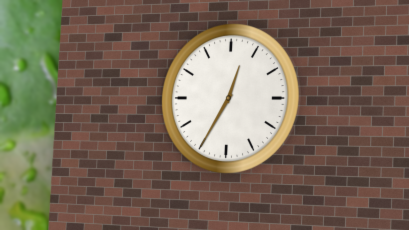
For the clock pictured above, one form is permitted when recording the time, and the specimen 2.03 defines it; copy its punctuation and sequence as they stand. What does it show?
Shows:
12.35
